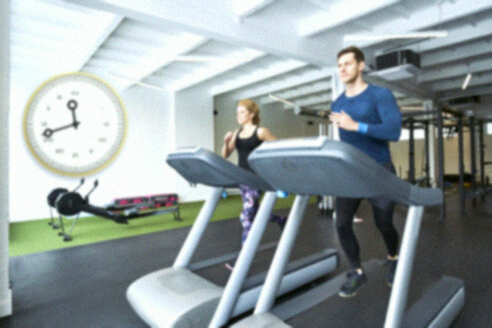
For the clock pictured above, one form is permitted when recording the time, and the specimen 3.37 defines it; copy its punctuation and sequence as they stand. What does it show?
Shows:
11.42
